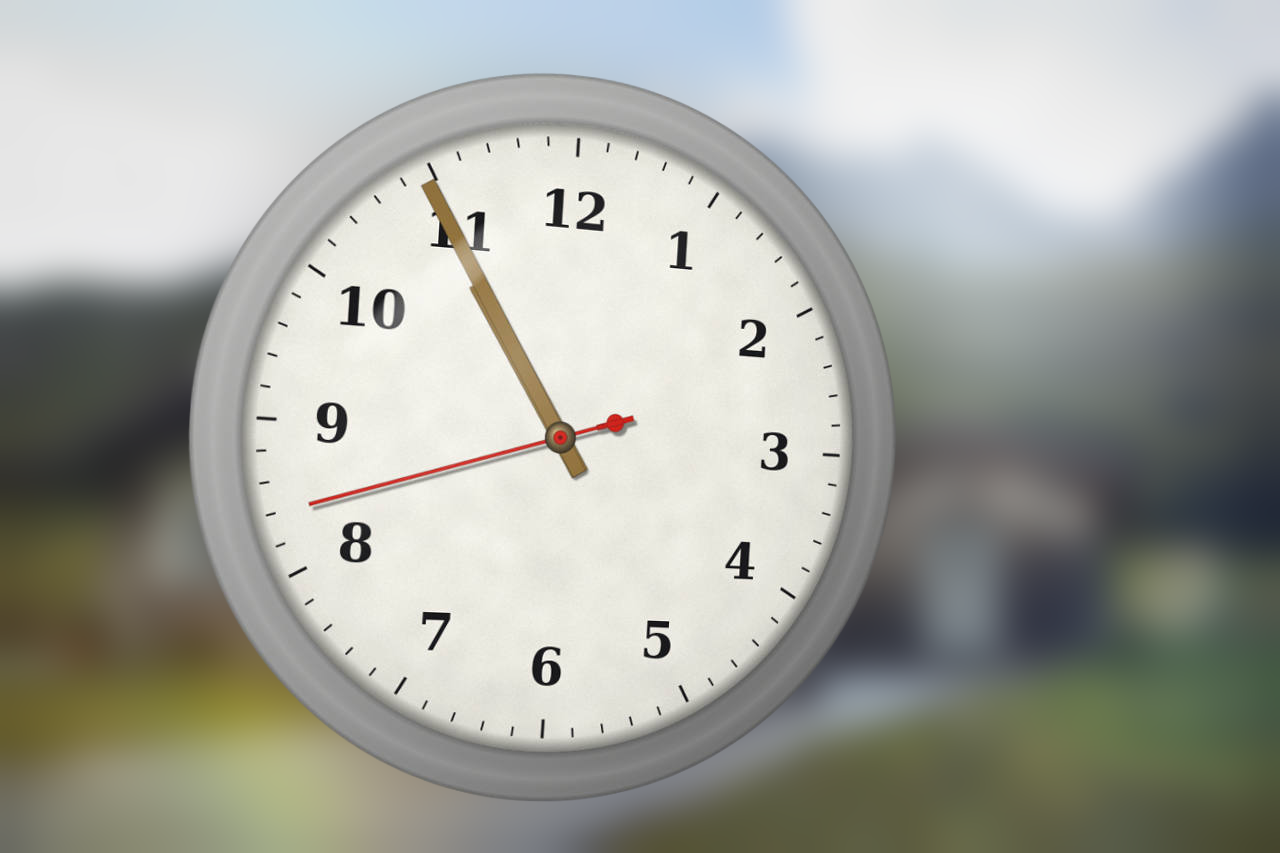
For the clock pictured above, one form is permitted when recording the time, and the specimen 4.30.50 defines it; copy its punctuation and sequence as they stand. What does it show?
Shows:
10.54.42
